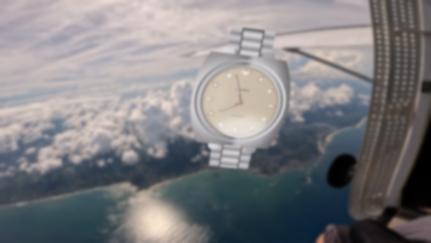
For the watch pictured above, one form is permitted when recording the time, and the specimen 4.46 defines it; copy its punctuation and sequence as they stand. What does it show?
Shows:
7.57
